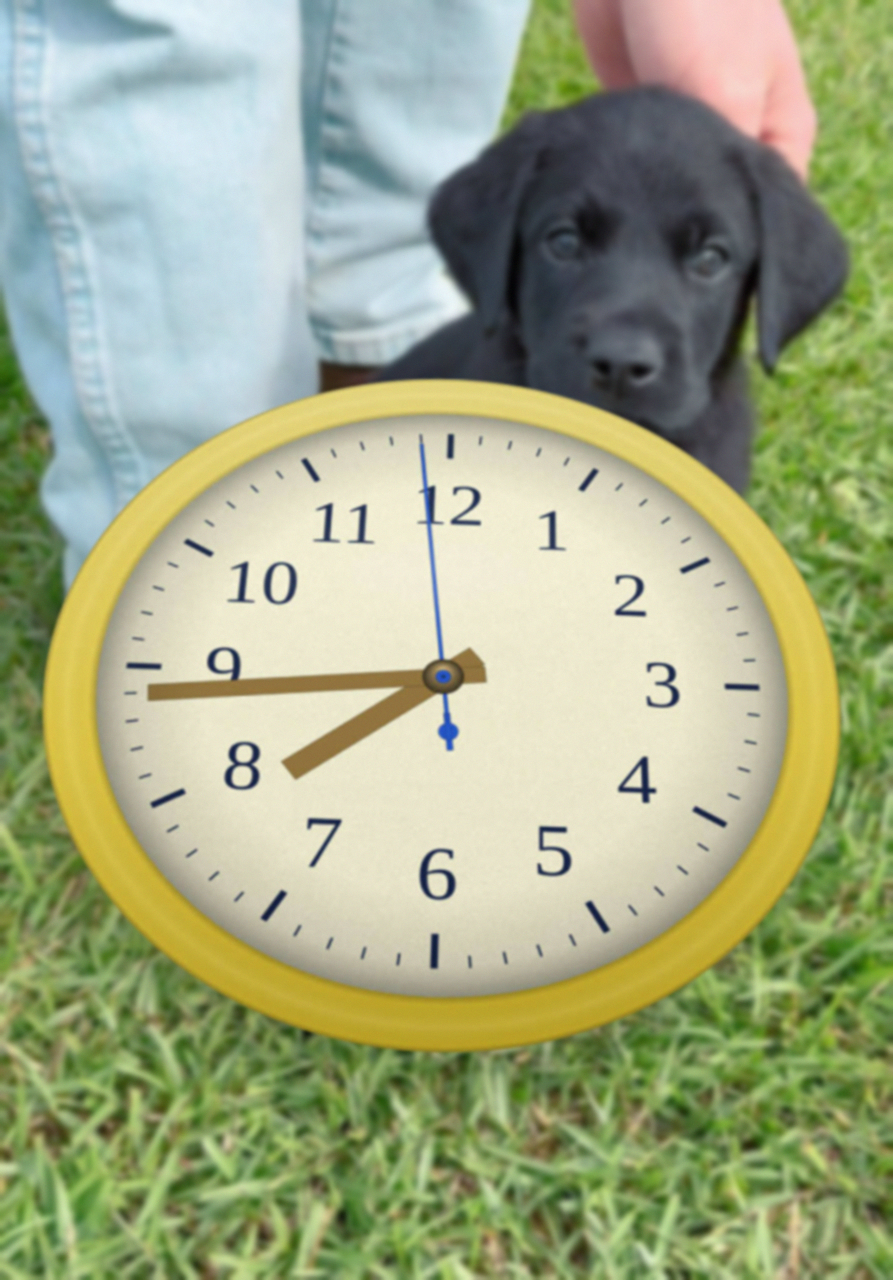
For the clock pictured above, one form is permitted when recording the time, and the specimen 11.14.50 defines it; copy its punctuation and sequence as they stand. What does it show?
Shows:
7.43.59
